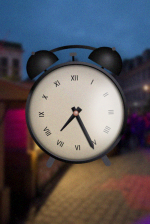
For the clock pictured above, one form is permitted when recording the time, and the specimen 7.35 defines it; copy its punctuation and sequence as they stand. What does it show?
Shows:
7.26
